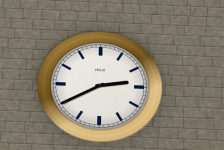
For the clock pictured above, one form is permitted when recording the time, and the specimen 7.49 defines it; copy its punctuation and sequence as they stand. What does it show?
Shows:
2.40
